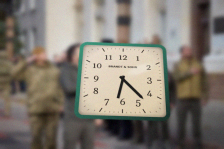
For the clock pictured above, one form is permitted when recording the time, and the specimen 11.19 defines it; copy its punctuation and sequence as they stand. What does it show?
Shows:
6.23
